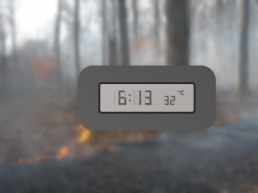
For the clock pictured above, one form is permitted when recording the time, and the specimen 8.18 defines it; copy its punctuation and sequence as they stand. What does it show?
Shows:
6.13
